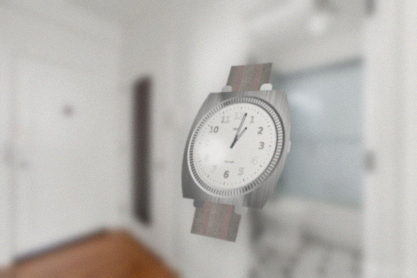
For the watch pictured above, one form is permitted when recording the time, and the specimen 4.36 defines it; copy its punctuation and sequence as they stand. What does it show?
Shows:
1.02
